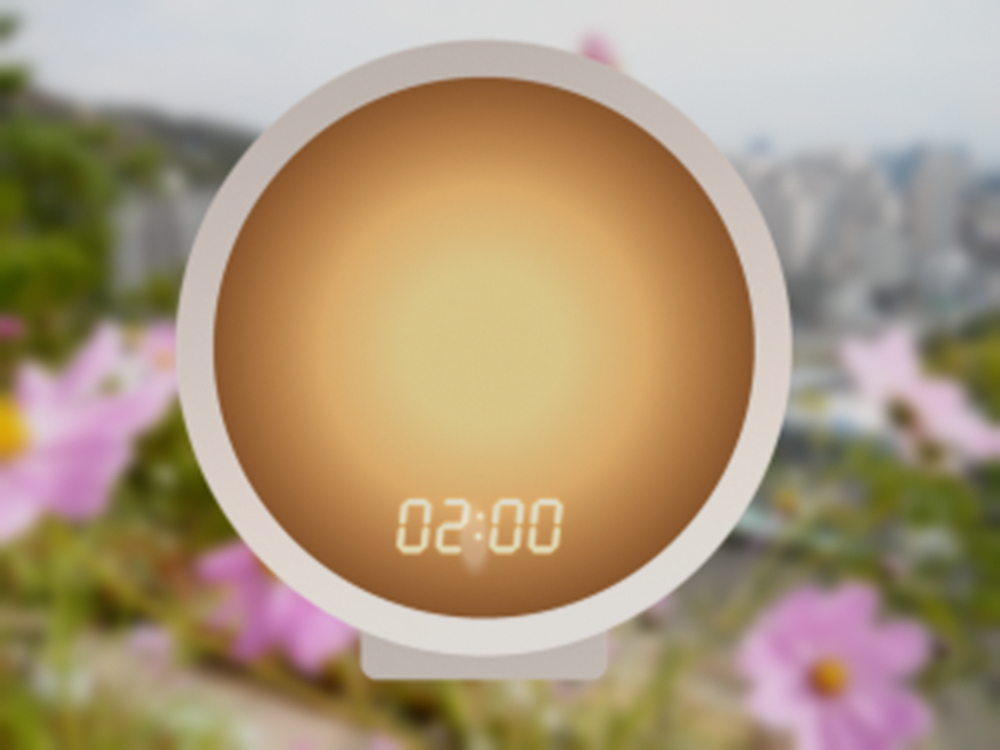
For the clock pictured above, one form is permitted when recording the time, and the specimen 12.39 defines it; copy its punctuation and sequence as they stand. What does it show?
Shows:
2.00
